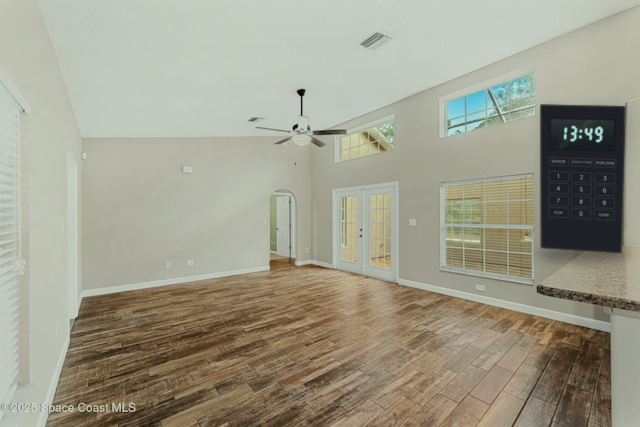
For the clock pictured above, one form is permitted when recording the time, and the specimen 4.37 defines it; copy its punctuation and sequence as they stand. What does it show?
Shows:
13.49
